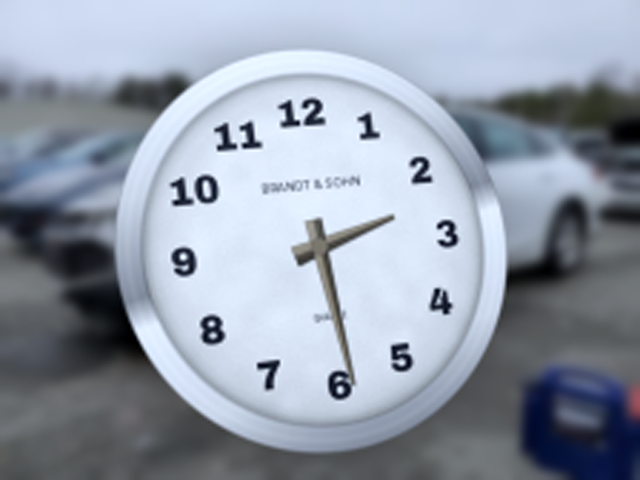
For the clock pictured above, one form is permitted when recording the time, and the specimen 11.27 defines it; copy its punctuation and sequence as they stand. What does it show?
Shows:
2.29
